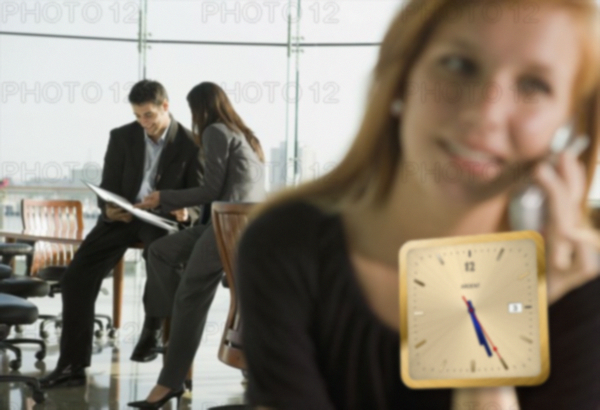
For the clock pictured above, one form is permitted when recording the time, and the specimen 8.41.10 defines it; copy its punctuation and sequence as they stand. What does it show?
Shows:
5.26.25
